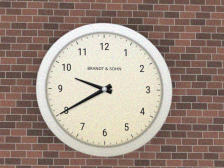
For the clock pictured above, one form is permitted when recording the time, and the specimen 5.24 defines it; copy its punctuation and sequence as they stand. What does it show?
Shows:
9.40
